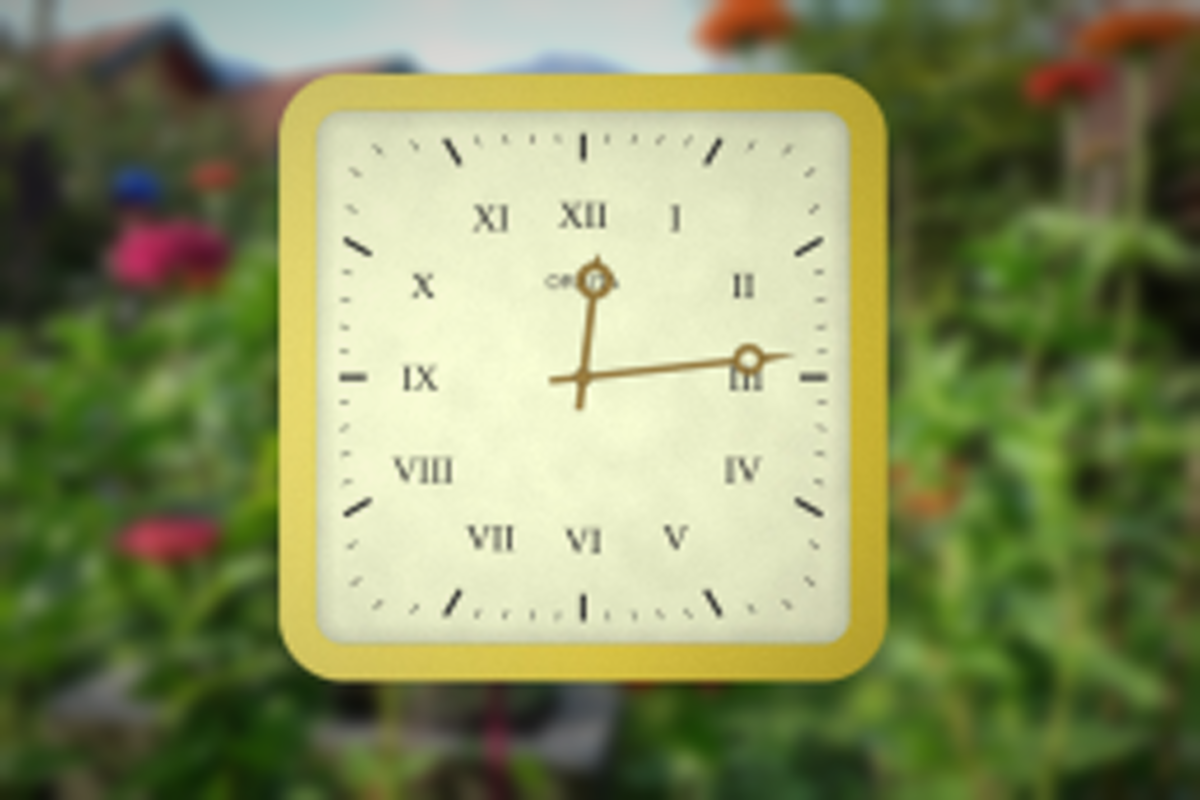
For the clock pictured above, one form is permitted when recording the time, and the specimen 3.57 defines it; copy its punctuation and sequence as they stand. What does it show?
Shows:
12.14
